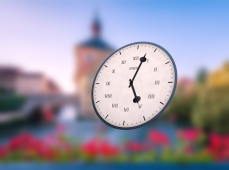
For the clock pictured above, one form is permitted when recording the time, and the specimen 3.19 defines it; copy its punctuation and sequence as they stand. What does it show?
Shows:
5.03
